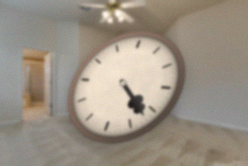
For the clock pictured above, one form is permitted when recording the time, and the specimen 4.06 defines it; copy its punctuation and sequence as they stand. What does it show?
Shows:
4.22
